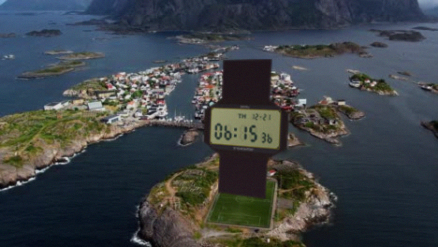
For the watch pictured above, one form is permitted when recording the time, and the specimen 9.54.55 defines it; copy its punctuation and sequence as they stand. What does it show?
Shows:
6.15.36
